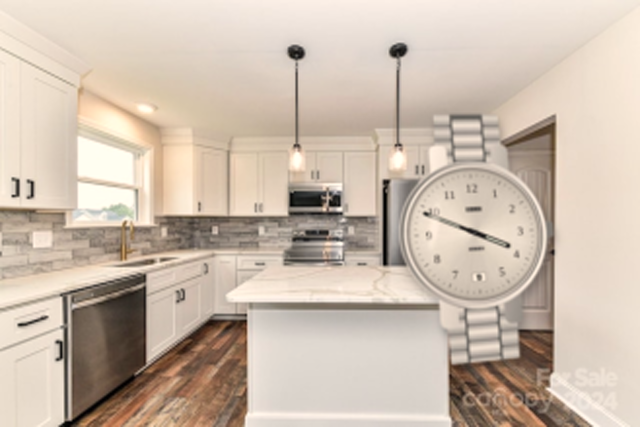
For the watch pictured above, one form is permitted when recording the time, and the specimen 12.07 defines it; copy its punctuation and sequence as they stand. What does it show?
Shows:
3.49
